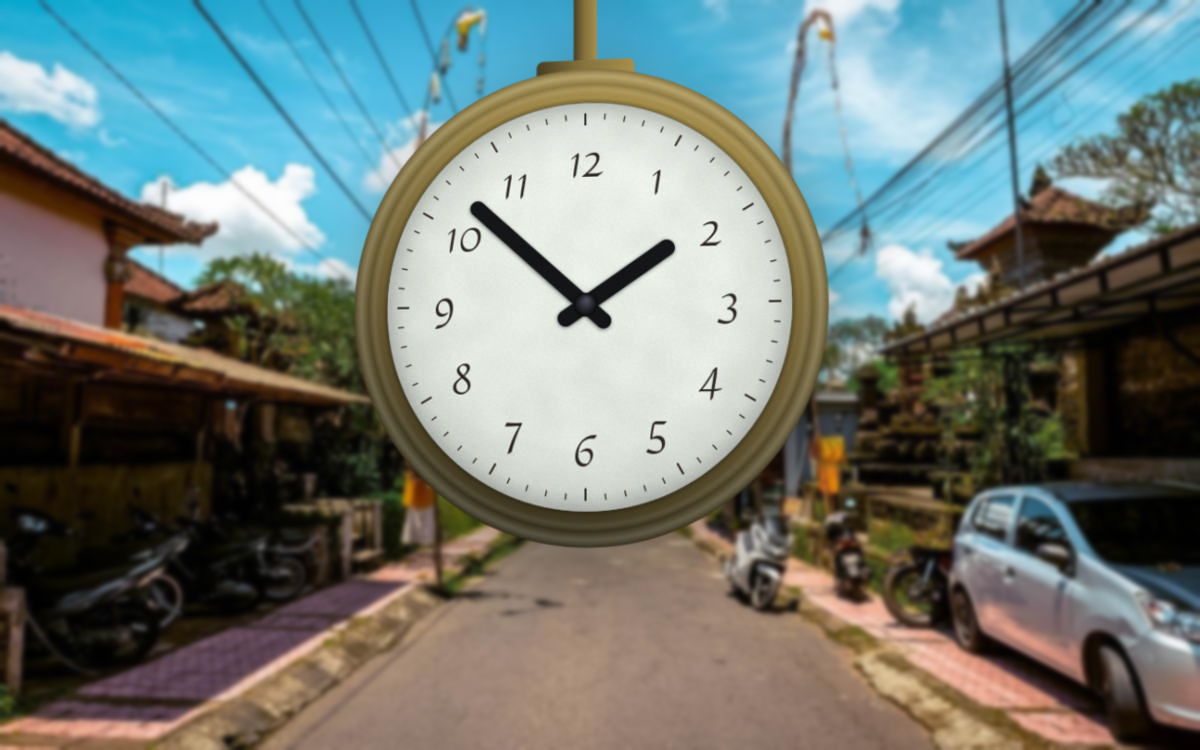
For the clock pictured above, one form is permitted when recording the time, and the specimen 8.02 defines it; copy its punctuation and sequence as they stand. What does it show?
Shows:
1.52
